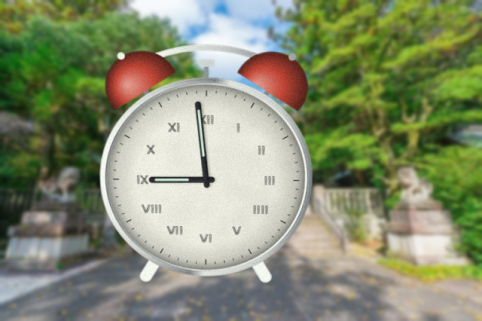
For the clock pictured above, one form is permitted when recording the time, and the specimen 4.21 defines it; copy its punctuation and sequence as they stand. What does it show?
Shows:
8.59
